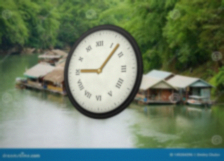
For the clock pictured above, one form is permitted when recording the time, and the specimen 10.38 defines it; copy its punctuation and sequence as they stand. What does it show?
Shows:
9.07
